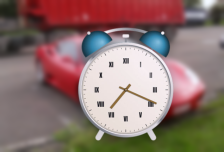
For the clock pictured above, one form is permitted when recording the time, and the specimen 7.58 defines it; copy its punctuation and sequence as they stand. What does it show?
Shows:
7.19
